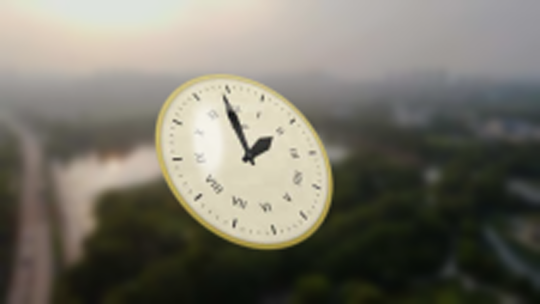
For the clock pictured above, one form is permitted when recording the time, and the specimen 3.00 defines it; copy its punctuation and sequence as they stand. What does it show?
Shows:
1.59
